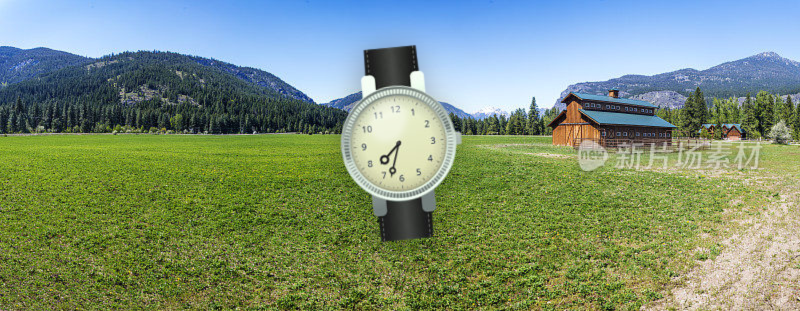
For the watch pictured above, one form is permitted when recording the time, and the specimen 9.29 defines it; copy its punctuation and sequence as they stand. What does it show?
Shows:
7.33
